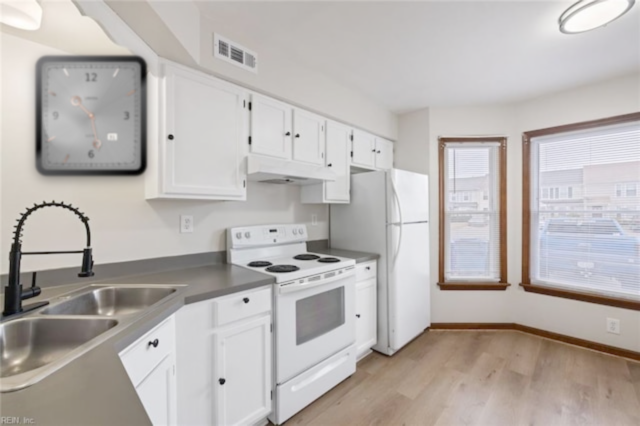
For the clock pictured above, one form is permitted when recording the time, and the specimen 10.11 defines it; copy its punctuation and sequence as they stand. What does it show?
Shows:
10.28
